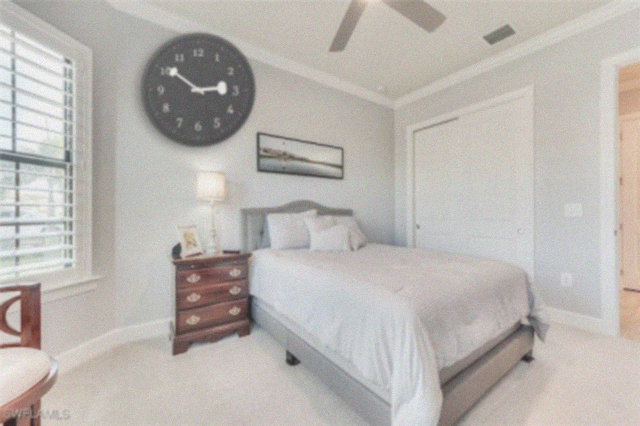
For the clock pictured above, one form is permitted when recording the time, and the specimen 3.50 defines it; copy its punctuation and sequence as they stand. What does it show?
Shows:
2.51
